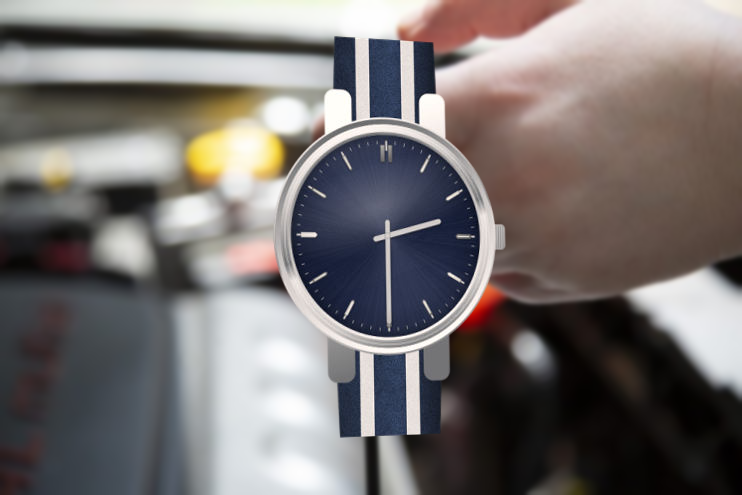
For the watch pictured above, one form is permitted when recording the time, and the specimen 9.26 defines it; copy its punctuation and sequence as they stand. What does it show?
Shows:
2.30
